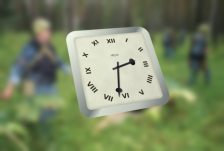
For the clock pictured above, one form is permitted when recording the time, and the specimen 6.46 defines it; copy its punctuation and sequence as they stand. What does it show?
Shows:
2.32
